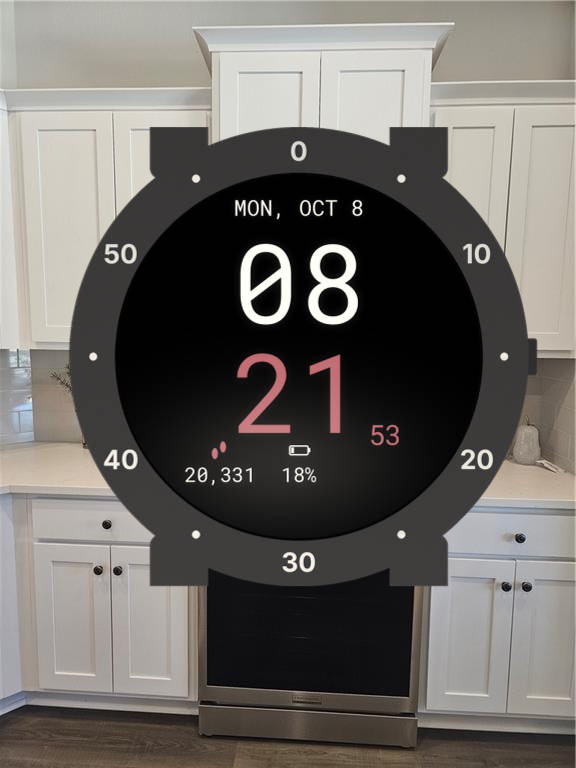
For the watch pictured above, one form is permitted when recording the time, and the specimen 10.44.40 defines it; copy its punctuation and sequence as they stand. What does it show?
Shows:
8.21.53
